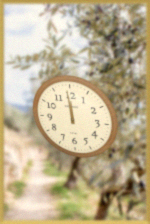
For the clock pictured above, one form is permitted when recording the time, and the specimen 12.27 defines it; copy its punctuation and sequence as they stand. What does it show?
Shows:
11.59
